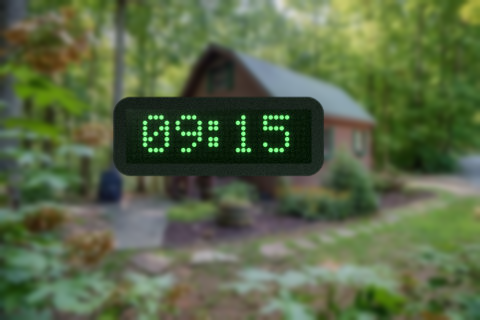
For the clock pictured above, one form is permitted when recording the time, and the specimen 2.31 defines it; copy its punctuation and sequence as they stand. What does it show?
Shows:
9.15
